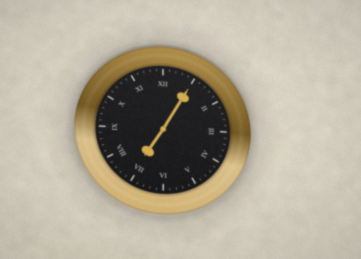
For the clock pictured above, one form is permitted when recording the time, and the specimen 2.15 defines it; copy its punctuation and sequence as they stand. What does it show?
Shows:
7.05
